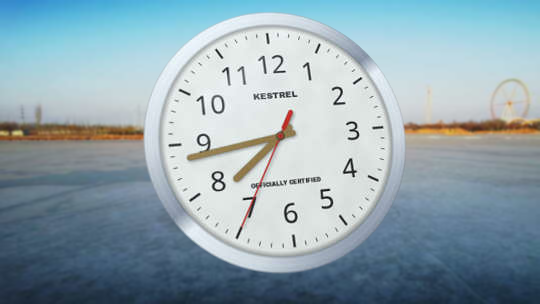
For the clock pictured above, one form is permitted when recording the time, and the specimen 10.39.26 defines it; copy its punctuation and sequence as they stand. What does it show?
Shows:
7.43.35
